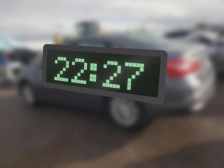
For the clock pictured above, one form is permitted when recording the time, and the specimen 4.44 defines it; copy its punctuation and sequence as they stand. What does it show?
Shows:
22.27
